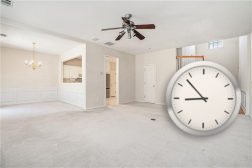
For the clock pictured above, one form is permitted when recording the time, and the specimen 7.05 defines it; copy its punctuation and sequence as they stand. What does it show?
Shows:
8.53
